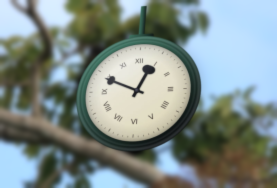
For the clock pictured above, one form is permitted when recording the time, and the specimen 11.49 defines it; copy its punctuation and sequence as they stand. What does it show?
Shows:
12.49
